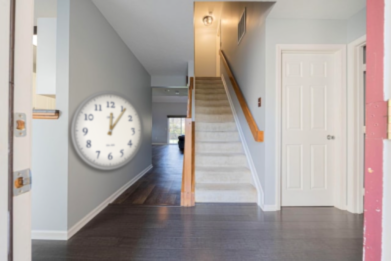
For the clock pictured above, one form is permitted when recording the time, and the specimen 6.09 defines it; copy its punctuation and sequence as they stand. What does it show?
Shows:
12.06
